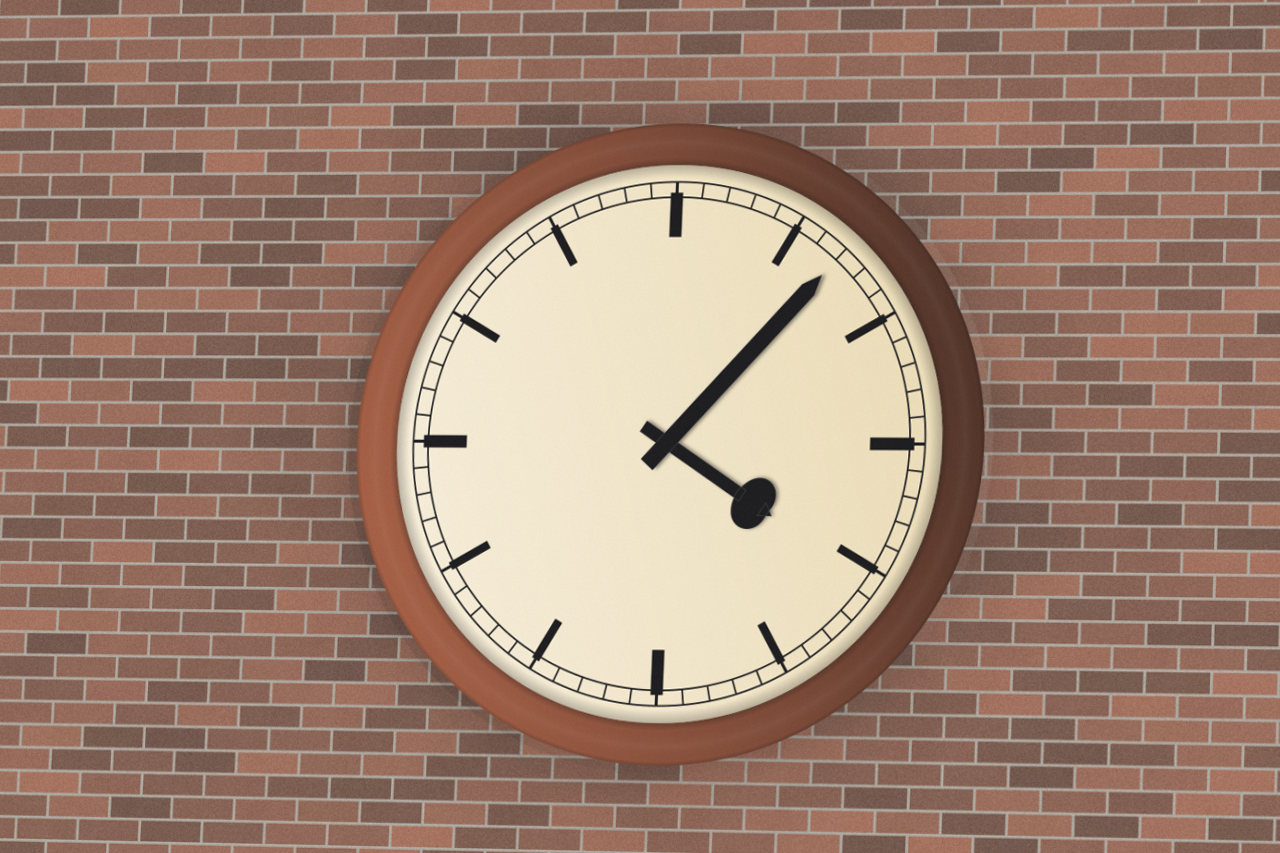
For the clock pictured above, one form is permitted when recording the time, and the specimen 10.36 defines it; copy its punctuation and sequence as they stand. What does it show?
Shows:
4.07
